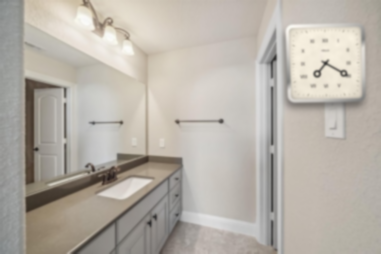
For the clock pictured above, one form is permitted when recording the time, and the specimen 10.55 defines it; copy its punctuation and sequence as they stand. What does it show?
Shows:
7.20
